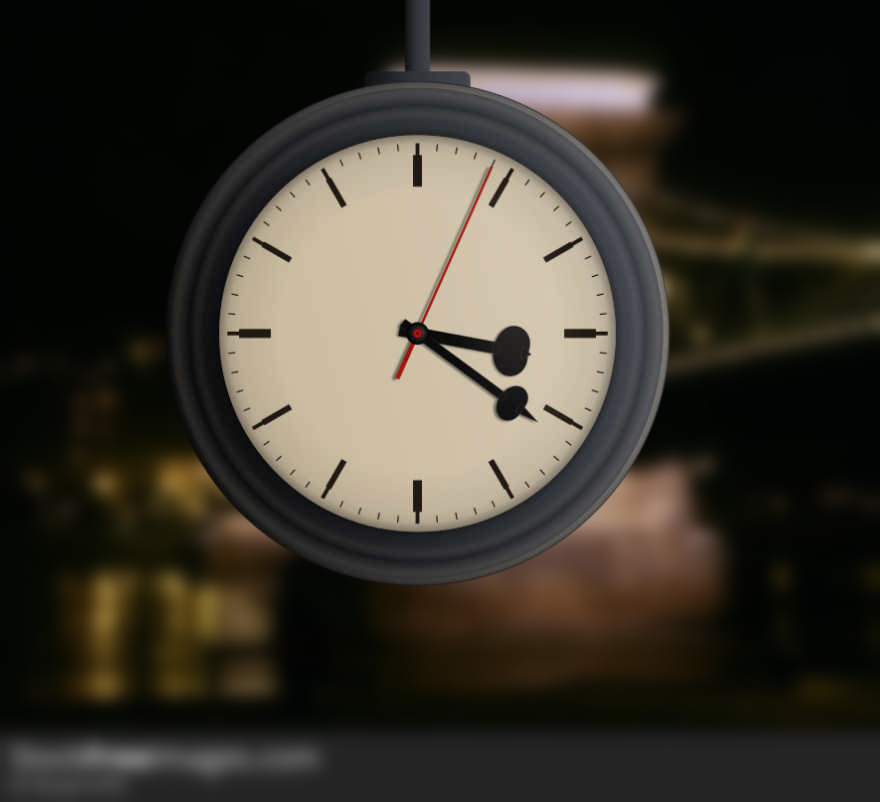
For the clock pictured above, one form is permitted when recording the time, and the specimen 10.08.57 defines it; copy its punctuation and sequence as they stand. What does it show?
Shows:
3.21.04
